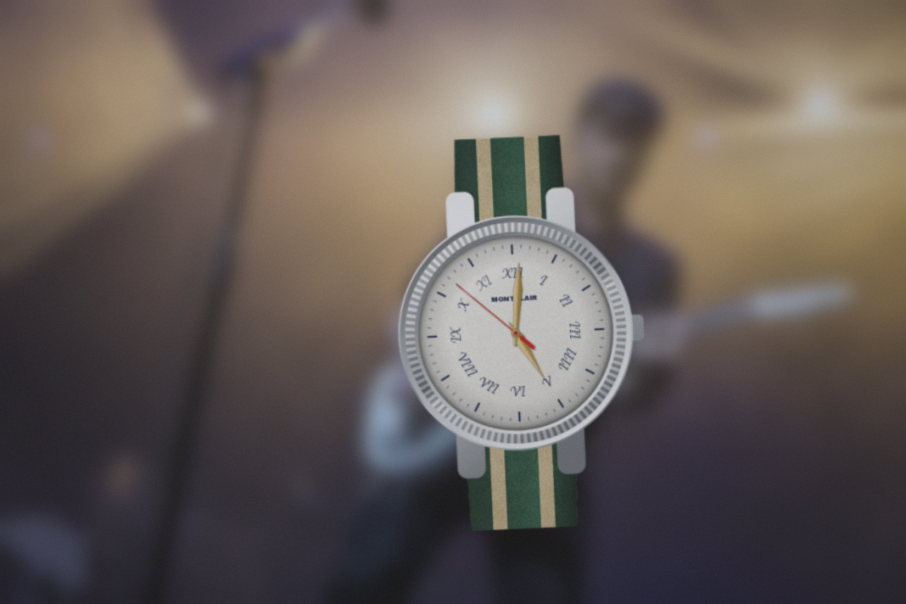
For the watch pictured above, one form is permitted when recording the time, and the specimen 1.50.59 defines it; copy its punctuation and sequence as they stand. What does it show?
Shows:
5.00.52
